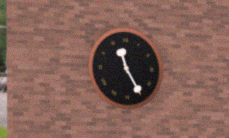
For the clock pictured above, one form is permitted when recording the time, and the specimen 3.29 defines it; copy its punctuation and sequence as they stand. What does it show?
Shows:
11.25
